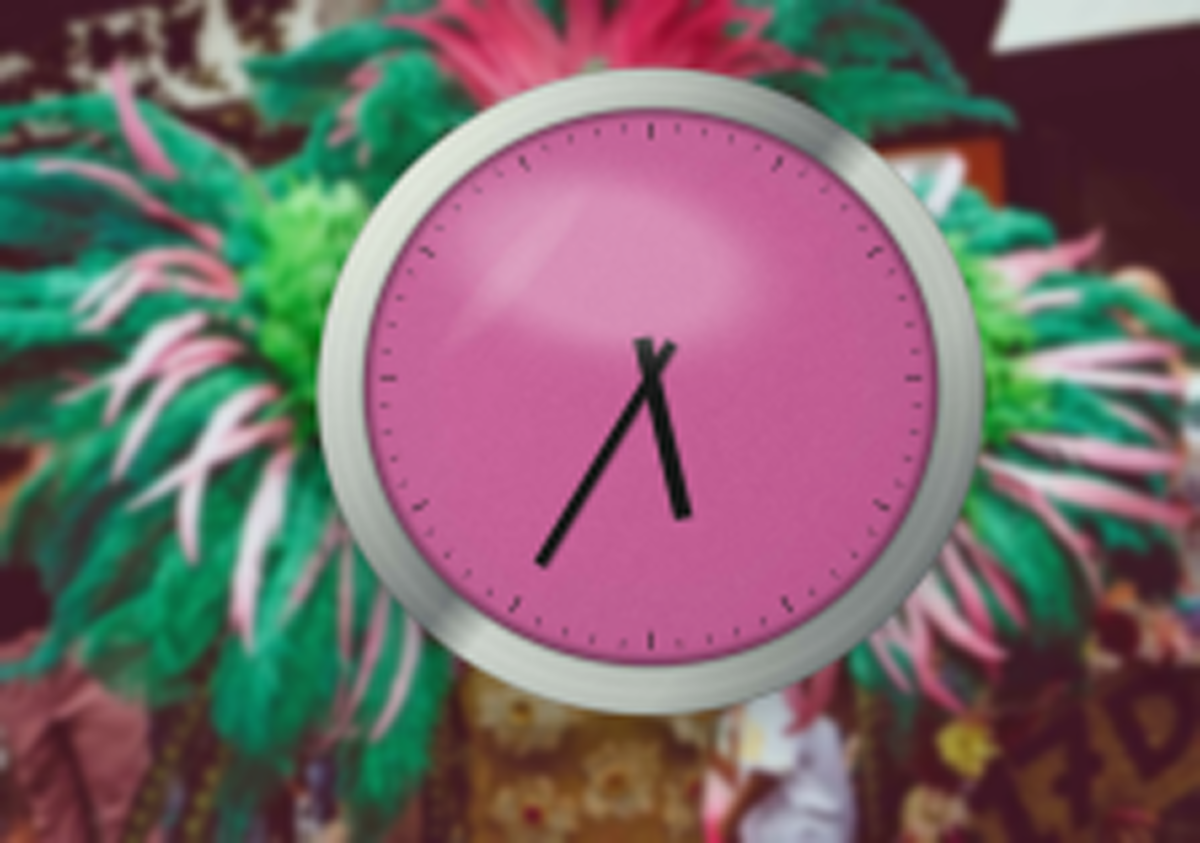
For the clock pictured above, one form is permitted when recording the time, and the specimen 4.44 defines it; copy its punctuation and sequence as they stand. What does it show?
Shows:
5.35
